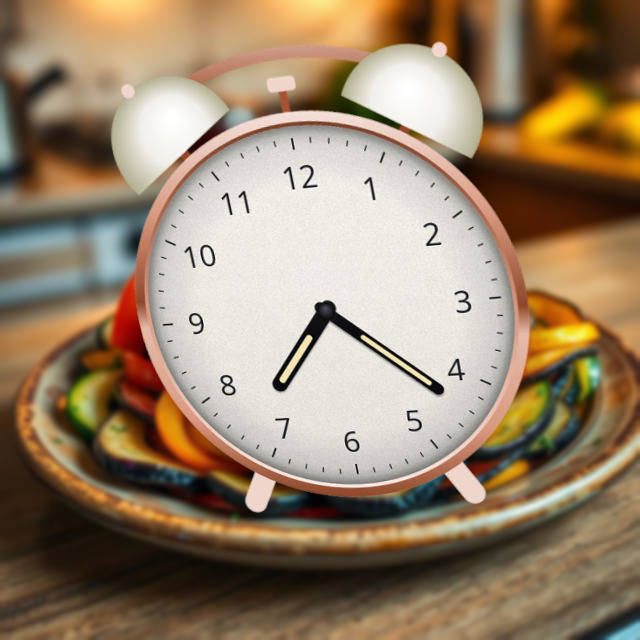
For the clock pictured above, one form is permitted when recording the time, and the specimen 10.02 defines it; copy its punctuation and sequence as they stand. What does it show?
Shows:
7.22
